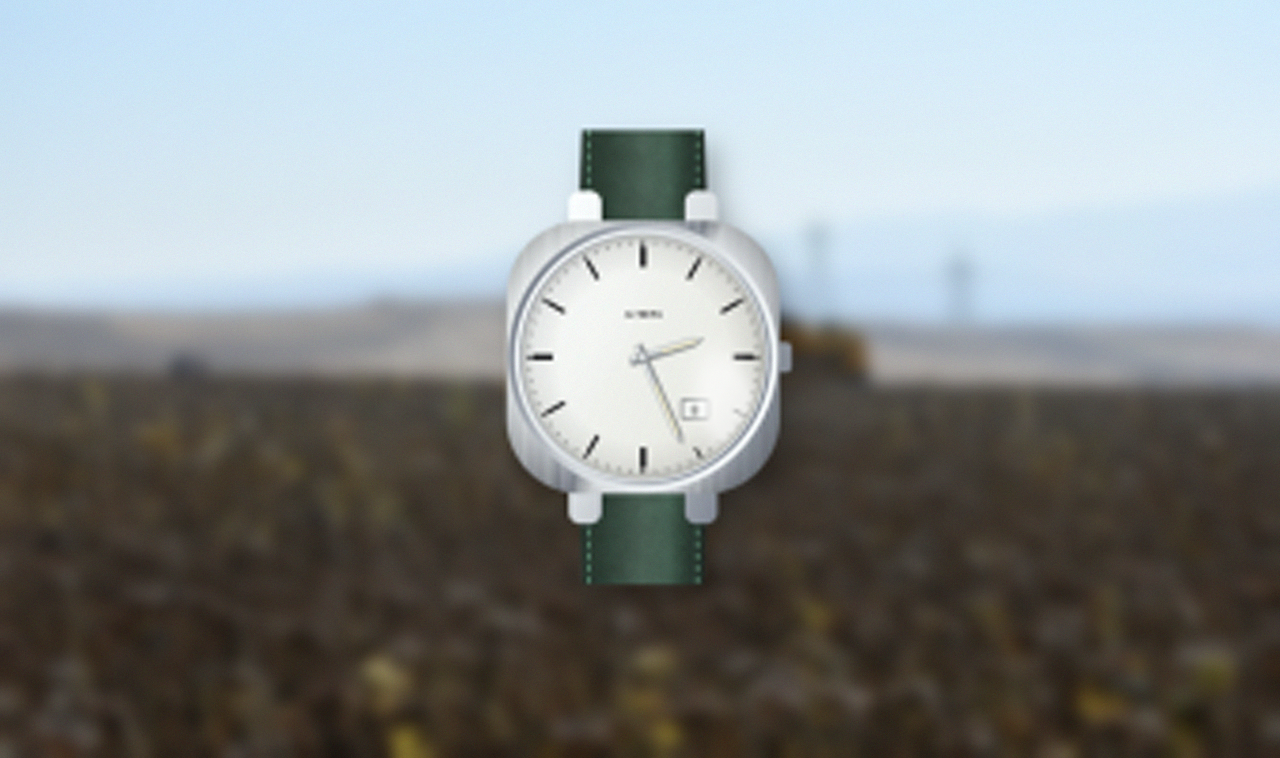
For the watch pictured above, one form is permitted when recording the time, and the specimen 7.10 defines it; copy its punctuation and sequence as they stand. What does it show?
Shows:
2.26
